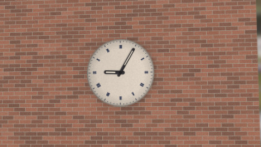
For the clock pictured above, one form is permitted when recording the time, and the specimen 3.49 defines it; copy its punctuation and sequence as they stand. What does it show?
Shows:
9.05
